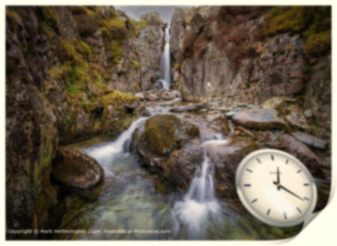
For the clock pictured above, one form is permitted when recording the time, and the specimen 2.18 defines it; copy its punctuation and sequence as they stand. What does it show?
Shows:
12.21
